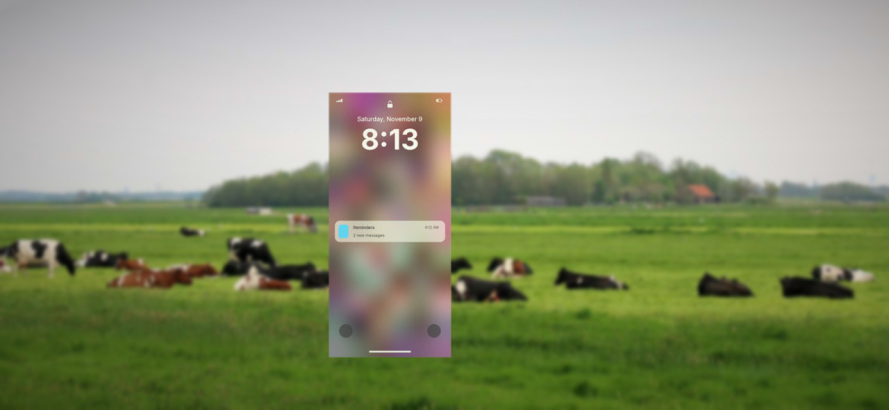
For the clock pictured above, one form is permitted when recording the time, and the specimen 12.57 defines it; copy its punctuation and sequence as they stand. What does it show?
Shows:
8.13
